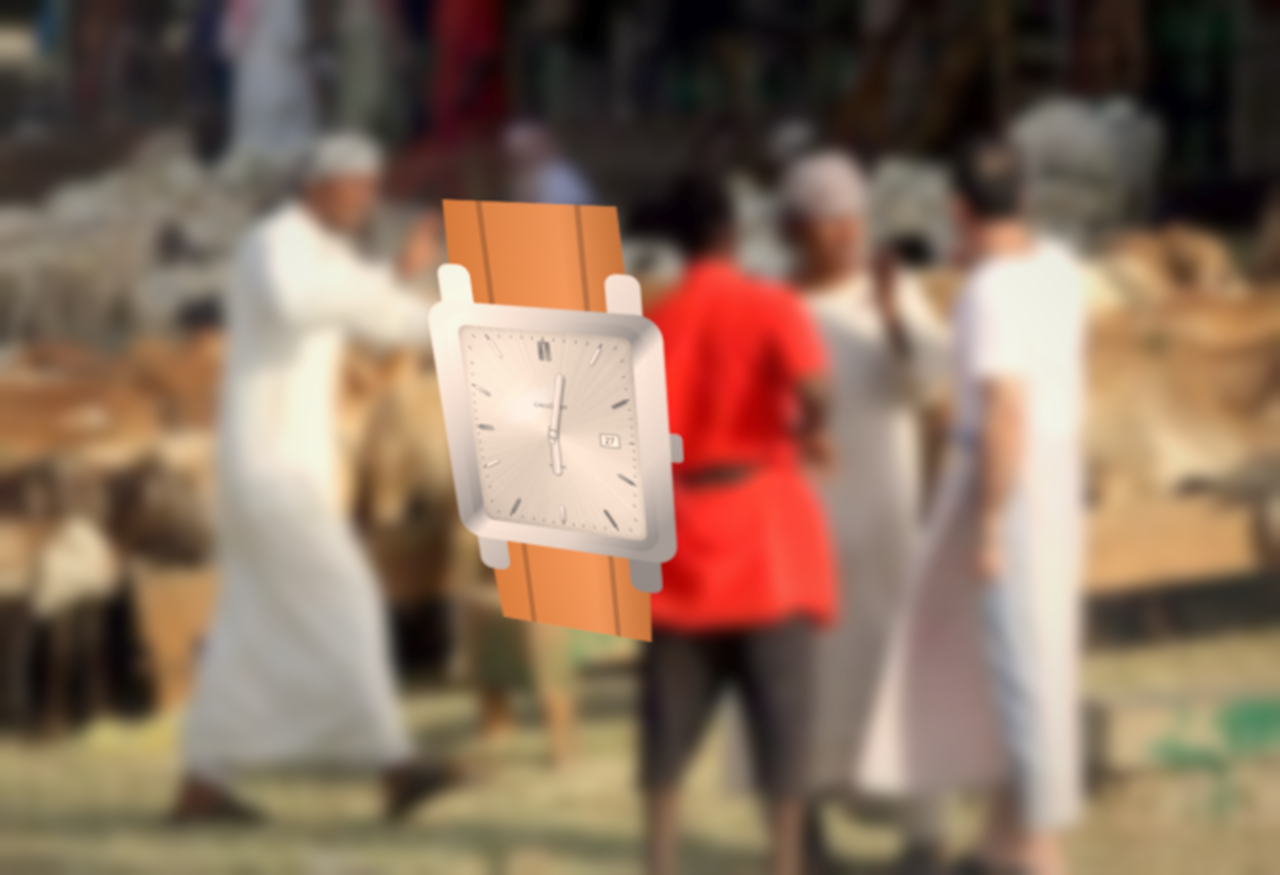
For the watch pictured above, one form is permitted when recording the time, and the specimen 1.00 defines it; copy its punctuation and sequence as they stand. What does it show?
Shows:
6.02
